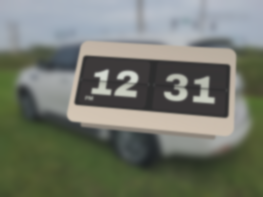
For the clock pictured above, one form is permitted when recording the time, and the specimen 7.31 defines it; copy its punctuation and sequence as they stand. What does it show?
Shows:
12.31
